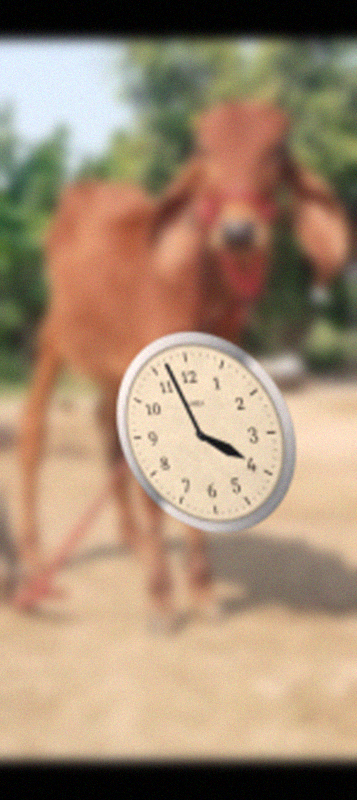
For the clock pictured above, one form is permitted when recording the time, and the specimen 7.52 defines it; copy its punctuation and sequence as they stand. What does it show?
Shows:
3.57
